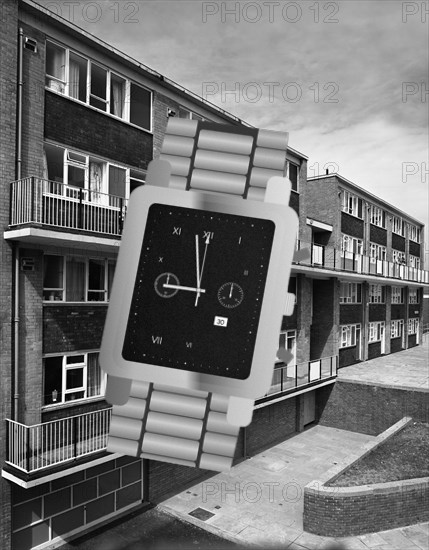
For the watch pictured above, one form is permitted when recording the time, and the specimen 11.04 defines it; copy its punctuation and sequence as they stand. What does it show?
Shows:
8.58
